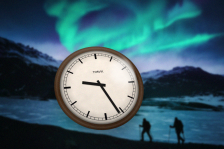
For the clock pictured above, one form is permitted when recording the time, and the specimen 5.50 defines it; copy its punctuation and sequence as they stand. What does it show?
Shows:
9.26
